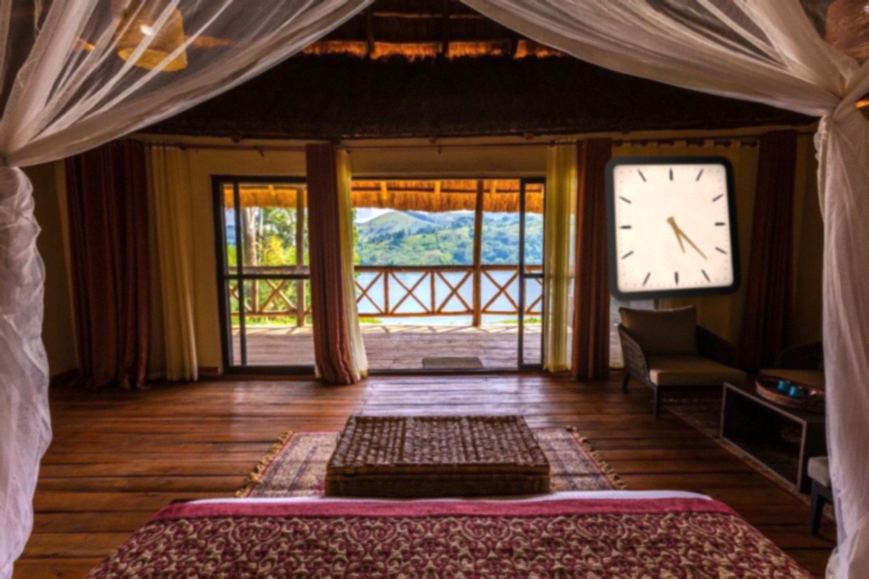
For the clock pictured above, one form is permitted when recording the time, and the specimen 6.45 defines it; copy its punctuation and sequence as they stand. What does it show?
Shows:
5.23
